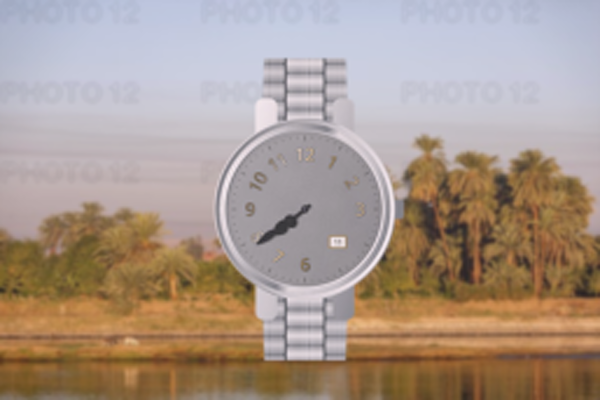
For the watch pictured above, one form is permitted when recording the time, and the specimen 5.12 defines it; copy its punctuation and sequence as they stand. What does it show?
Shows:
7.39
